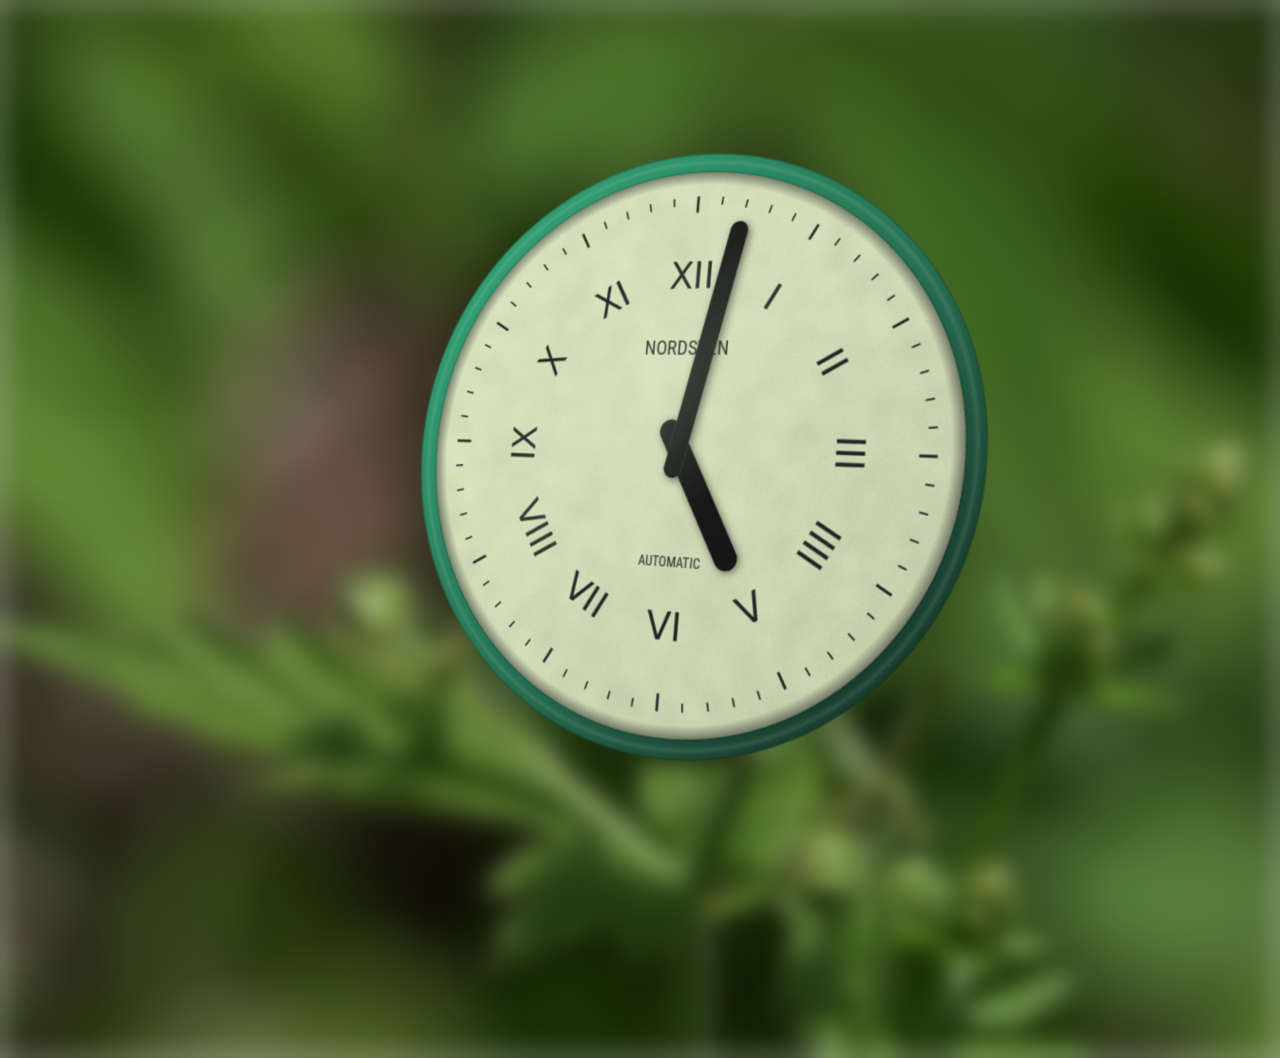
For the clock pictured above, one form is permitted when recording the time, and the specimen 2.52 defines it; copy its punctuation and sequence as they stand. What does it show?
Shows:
5.02
